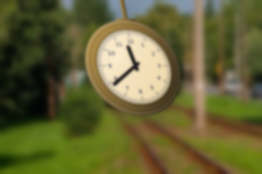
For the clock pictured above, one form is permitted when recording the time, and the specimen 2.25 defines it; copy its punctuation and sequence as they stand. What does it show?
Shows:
11.39
